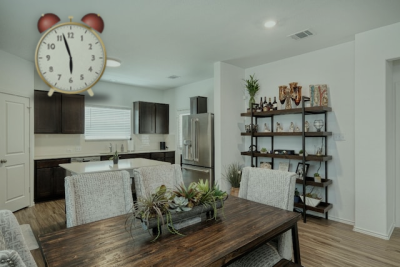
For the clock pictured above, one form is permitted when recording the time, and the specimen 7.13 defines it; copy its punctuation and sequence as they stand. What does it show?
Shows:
5.57
